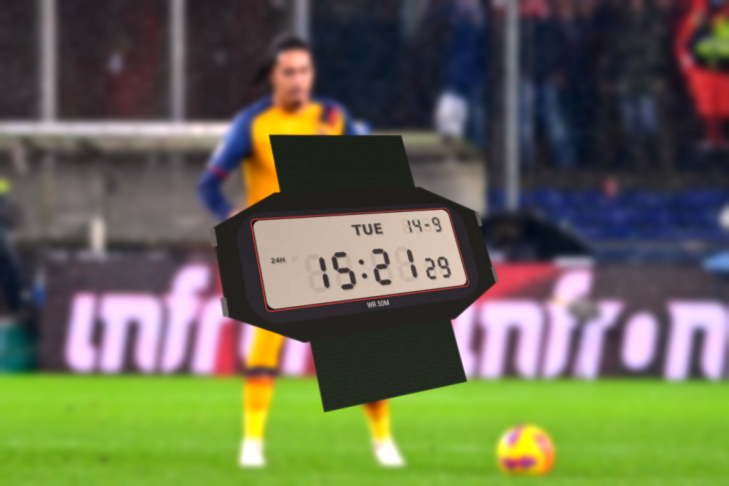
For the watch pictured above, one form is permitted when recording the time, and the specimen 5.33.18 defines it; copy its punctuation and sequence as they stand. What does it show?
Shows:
15.21.29
